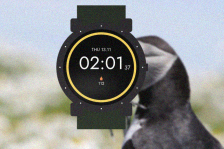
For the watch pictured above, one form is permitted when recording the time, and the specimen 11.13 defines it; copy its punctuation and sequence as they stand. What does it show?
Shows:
2.01
